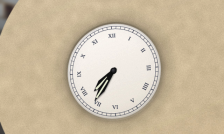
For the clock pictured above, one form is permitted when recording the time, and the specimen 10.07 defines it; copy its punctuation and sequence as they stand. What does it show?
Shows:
7.36
